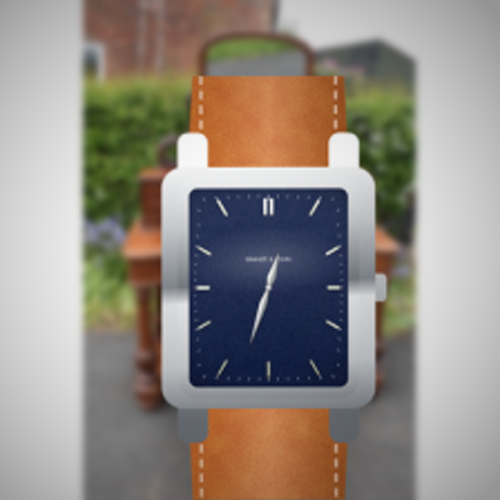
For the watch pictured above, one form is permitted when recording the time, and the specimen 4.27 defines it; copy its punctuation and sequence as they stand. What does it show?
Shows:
12.33
